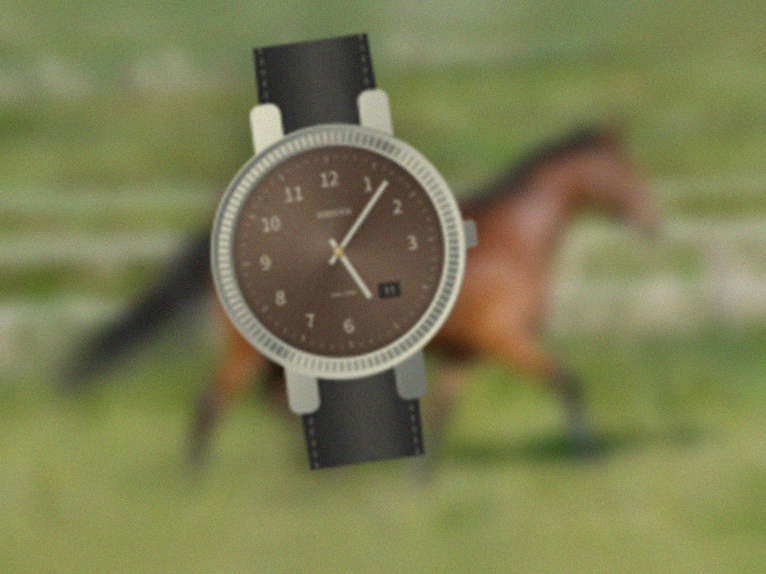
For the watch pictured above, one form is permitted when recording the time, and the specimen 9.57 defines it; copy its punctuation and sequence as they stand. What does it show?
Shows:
5.07
